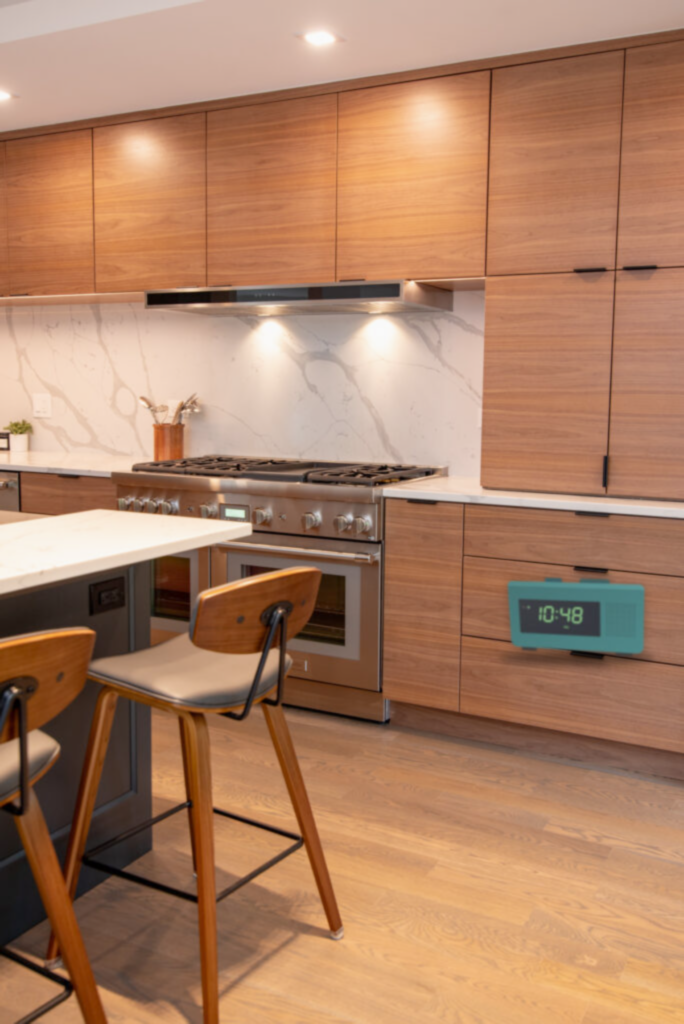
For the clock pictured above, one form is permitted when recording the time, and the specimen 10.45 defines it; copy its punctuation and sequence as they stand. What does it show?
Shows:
10.48
